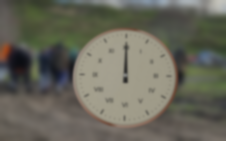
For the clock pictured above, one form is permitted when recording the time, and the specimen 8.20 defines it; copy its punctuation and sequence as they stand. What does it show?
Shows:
12.00
